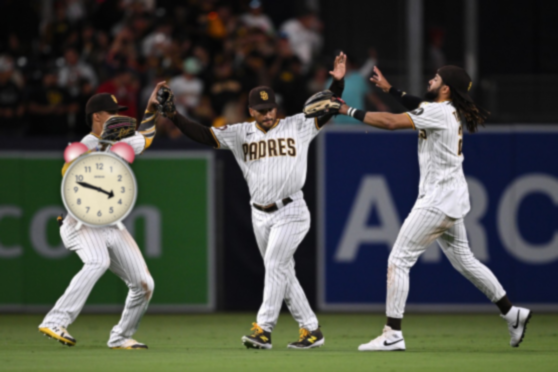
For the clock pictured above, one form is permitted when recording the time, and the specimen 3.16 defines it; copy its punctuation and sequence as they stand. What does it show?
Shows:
3.48
